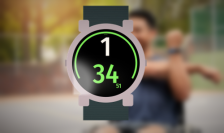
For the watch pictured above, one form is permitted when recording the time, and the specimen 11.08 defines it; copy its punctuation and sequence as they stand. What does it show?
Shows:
1.34
